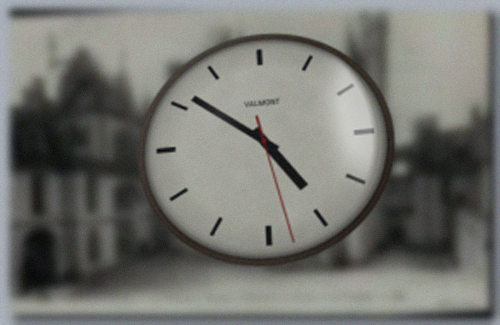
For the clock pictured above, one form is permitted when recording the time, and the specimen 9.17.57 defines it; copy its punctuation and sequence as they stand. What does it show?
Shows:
4.51.28
